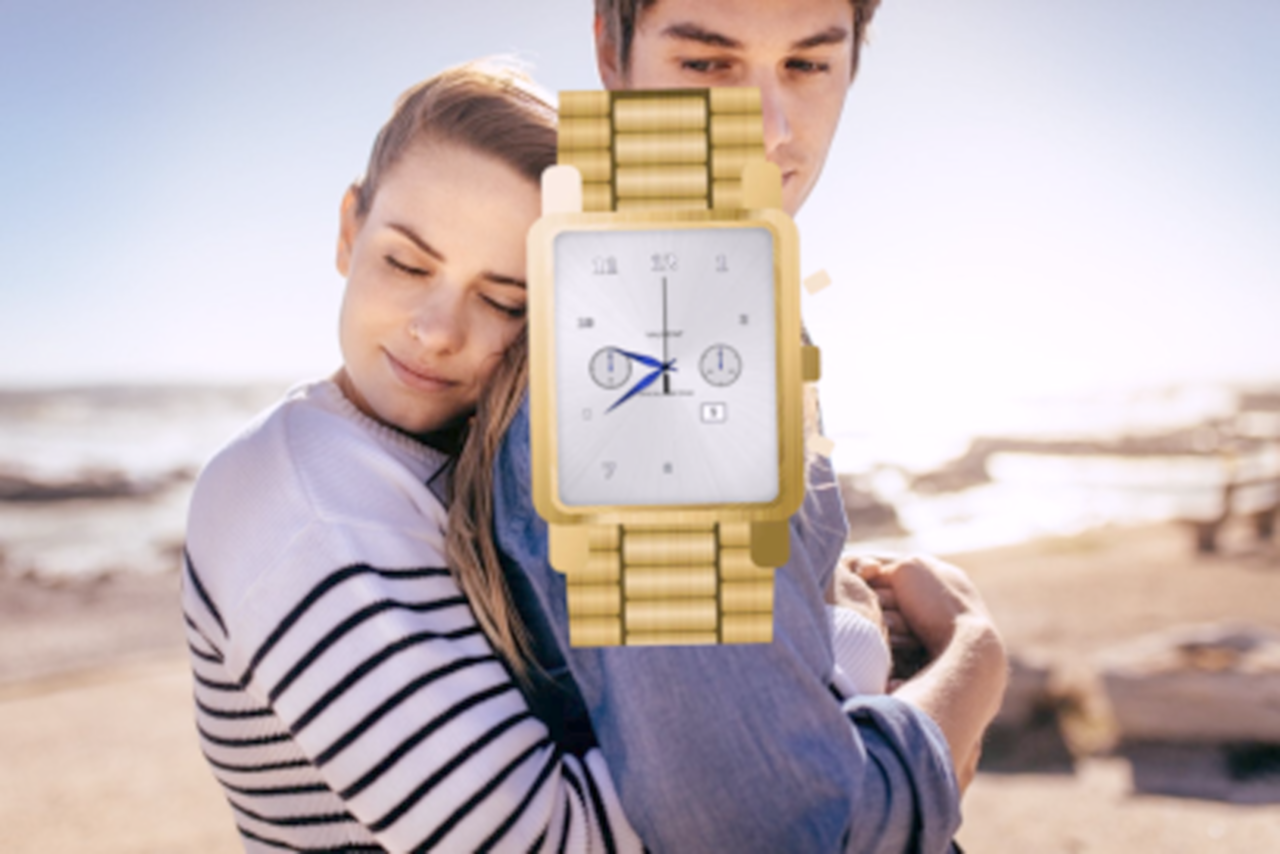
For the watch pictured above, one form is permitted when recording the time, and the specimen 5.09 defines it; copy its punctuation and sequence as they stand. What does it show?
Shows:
9.39
